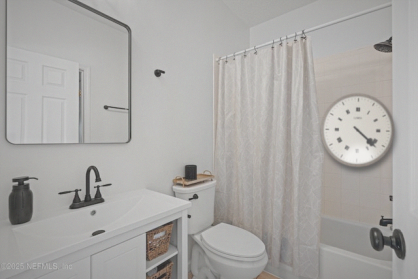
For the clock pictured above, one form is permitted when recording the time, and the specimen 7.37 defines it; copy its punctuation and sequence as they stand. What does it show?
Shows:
4.22
